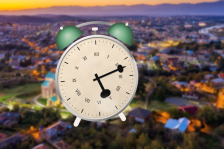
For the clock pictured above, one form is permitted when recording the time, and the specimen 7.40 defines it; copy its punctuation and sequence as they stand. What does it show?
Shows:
5.12
